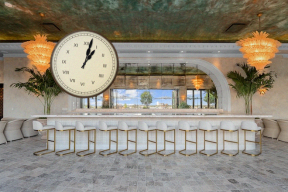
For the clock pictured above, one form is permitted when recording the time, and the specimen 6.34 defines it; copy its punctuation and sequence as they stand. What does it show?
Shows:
1.02
